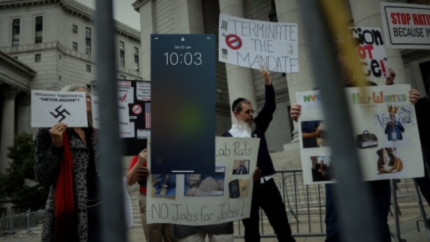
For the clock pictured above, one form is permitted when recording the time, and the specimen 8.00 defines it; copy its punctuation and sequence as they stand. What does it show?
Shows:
10.03
